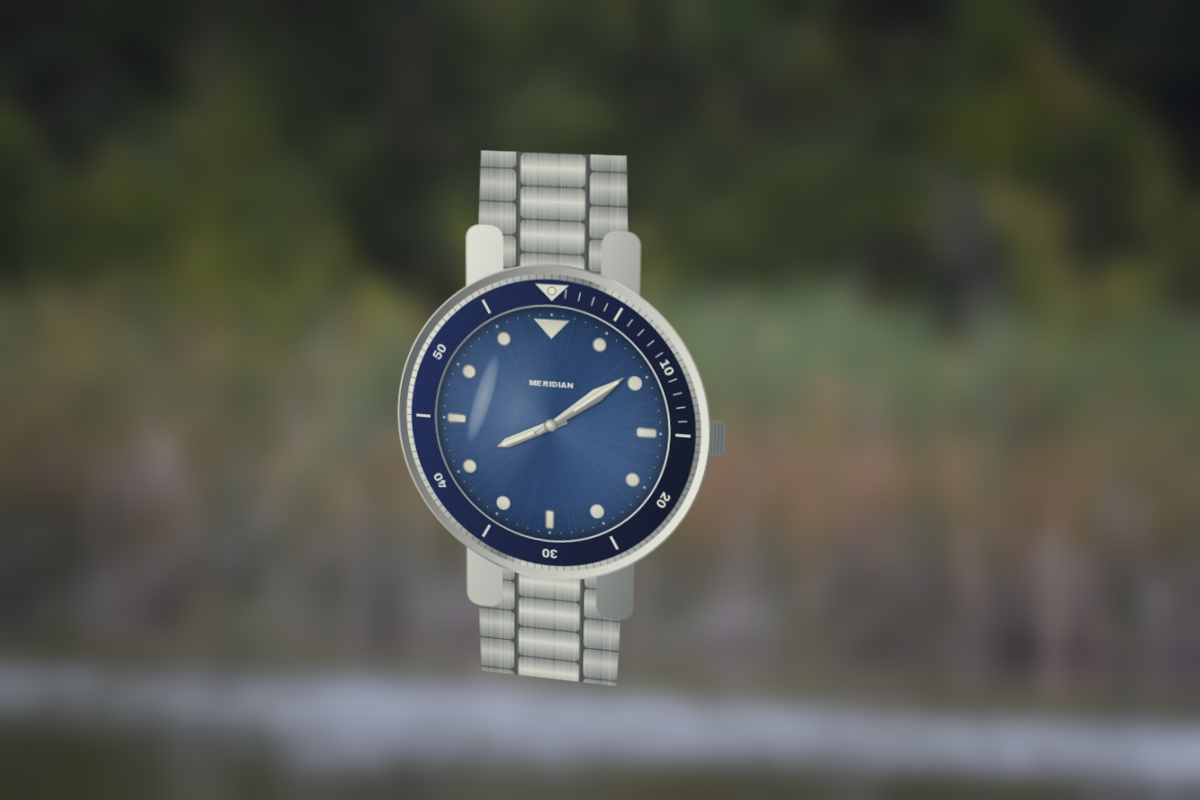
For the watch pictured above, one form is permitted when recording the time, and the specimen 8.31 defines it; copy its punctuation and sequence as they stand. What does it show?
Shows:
8.09
